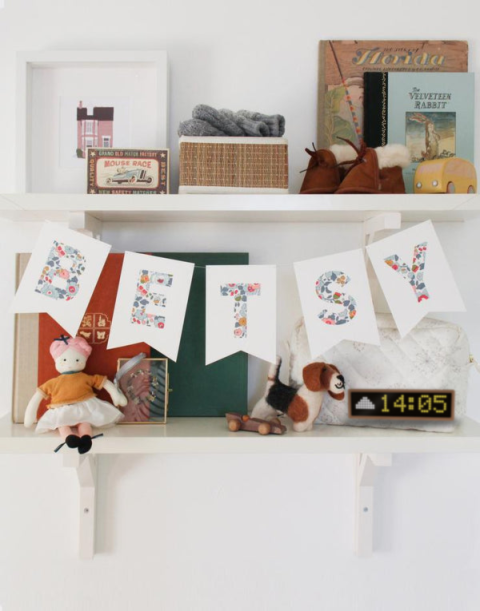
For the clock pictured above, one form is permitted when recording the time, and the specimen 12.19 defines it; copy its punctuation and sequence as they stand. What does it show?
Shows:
14.05
